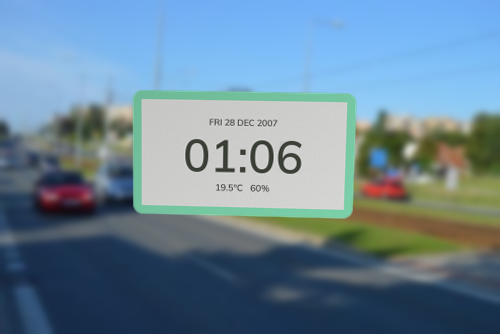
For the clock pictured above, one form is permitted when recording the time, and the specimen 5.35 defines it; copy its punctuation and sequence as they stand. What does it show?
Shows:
1.06
